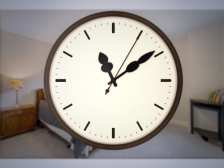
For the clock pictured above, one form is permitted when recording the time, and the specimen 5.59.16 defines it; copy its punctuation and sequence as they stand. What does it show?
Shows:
11.09.05
